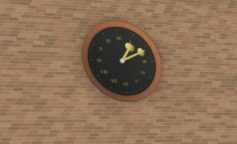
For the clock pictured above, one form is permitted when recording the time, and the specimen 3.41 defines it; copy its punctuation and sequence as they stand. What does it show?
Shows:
1.11
